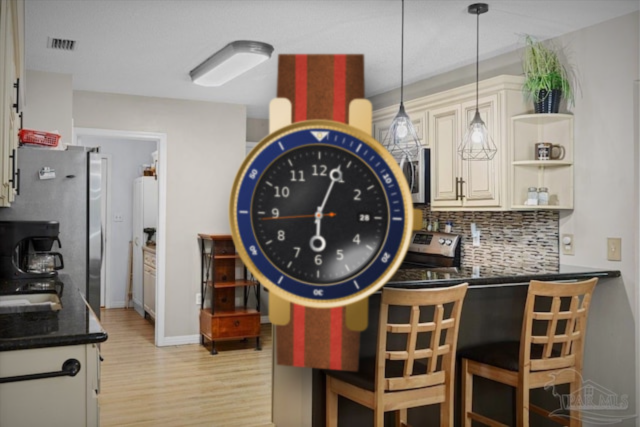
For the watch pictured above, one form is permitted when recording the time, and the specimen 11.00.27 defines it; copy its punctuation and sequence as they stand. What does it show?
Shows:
6.03.44
